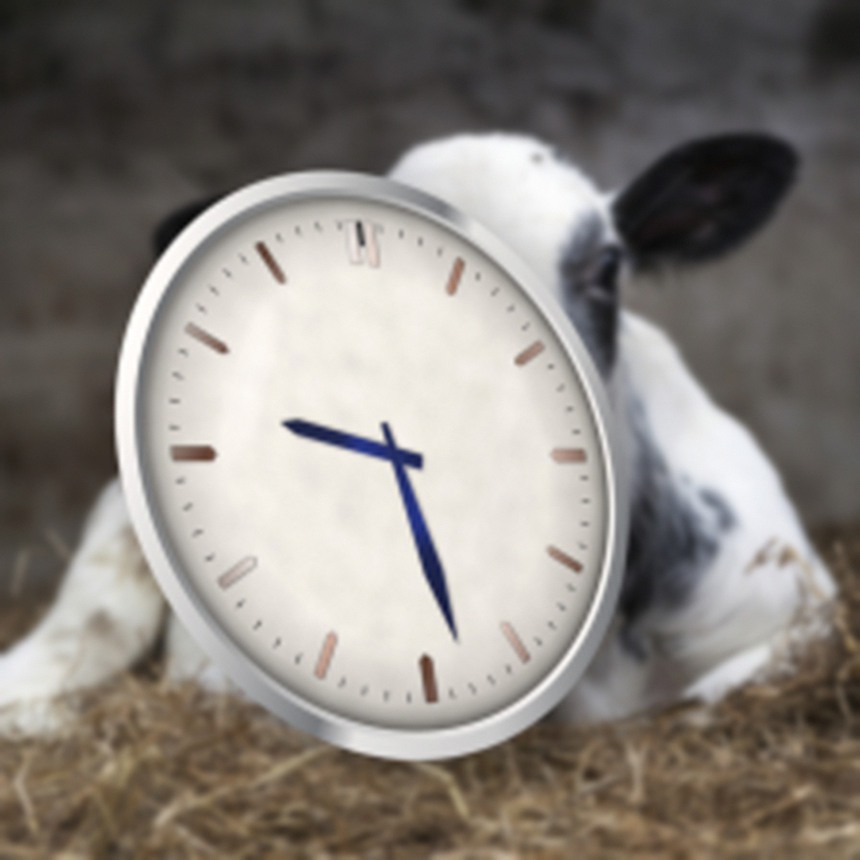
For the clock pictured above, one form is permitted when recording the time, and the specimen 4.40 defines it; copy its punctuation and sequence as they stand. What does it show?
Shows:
9.28
